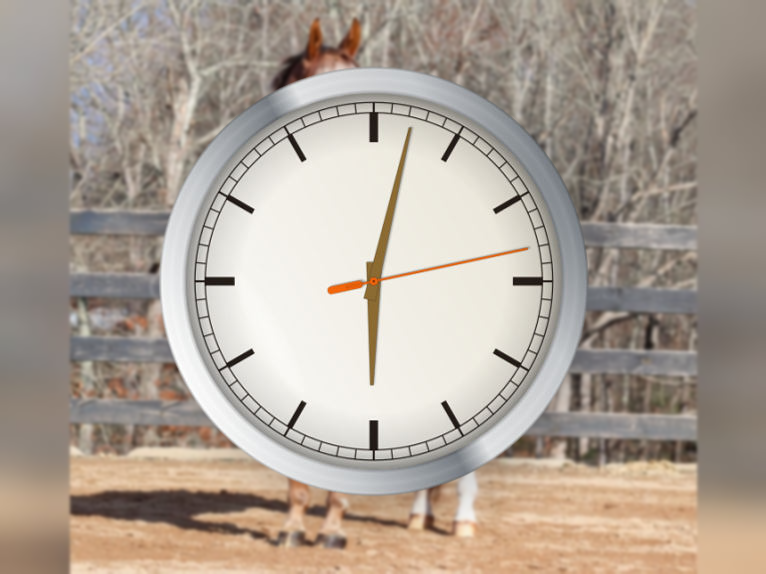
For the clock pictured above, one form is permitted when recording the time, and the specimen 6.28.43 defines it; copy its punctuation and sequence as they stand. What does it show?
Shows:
6.02.13
